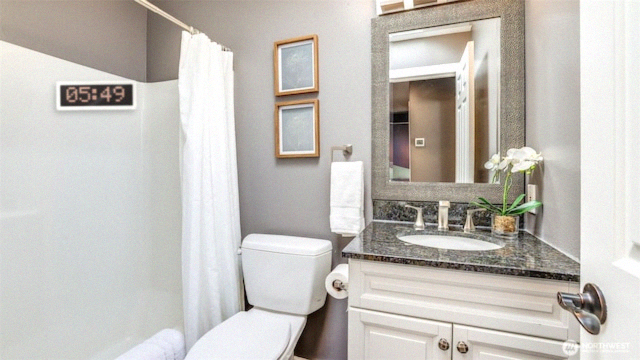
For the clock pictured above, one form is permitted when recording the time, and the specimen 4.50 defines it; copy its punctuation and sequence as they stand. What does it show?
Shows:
5.49
